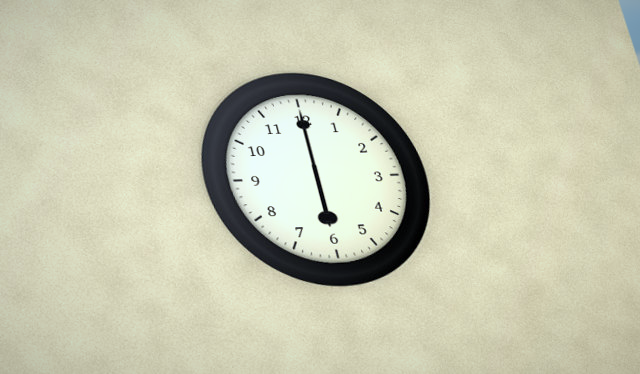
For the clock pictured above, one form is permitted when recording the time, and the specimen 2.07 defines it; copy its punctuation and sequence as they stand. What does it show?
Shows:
6.00
